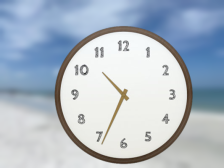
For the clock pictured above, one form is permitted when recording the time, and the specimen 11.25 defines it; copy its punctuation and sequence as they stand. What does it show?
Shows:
10.34
